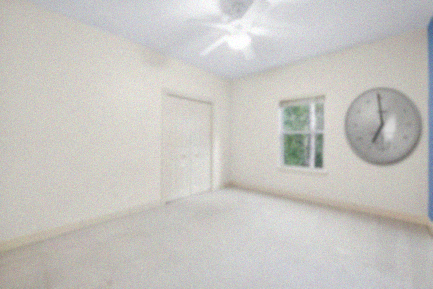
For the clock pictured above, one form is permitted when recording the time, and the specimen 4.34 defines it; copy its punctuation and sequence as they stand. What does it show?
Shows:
6.59
